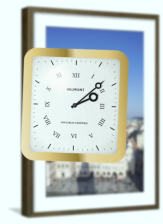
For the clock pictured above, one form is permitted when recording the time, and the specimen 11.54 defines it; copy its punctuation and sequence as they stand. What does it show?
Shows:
2.08
